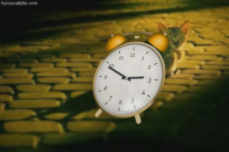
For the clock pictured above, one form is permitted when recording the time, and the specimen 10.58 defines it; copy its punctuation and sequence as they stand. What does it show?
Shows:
2.49
